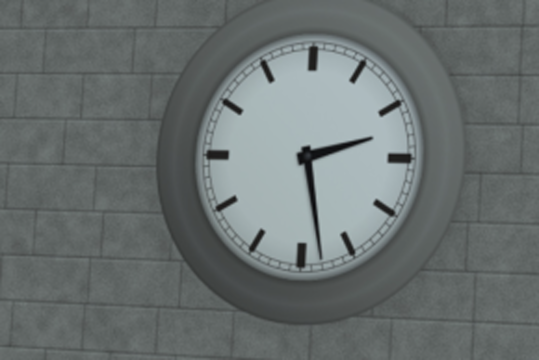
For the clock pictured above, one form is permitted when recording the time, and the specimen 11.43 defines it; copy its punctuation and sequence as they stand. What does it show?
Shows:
2.28
